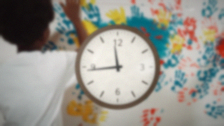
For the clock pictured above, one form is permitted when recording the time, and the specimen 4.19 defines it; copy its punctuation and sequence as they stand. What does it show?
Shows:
11.44
